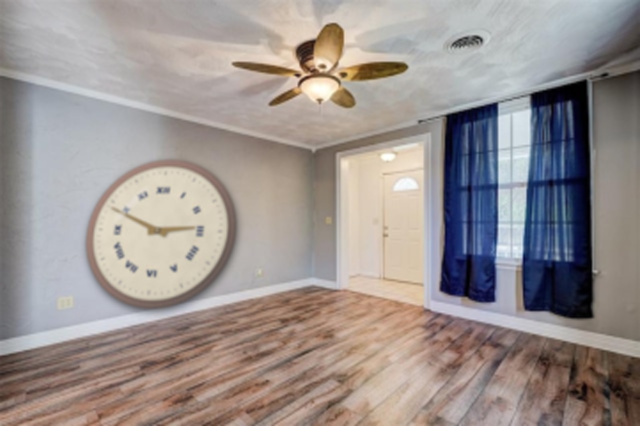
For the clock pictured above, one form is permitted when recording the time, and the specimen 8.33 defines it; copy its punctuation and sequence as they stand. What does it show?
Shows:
2.49
